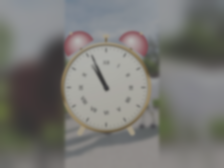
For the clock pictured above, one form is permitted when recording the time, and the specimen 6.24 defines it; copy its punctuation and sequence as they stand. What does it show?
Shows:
10.56
